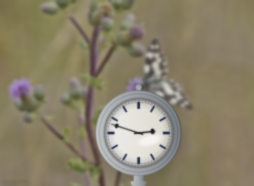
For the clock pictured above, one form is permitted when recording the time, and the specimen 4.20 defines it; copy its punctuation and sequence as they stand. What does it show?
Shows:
2.48
